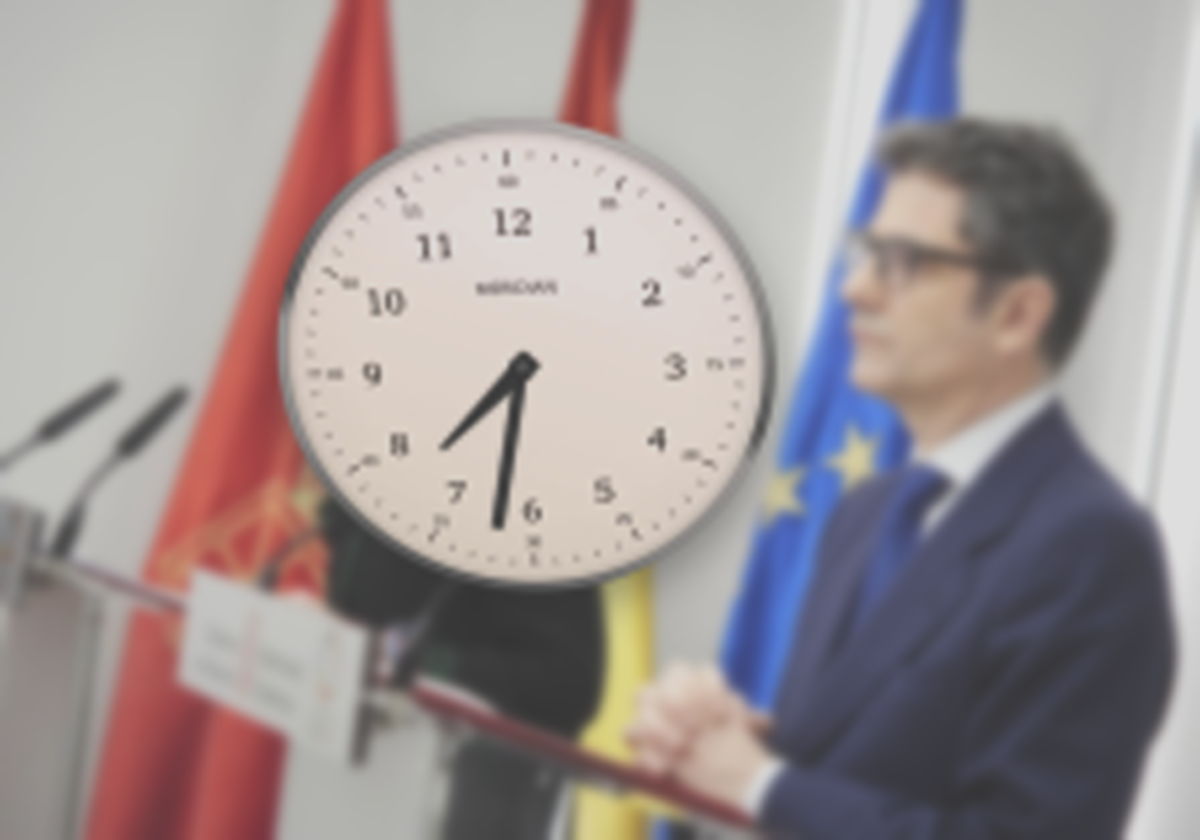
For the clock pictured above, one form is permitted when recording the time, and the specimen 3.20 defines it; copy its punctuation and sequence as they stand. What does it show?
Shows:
7.32
